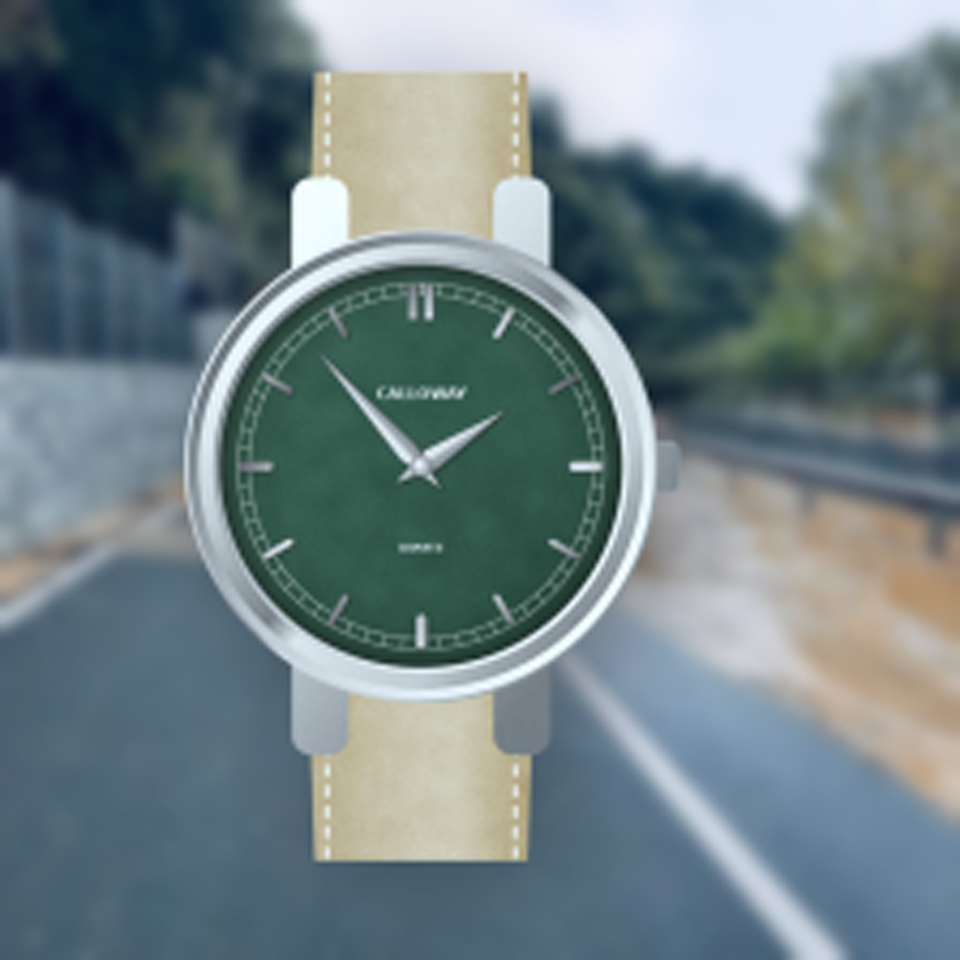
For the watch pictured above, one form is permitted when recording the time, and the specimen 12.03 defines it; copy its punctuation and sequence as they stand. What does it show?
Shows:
1.53
